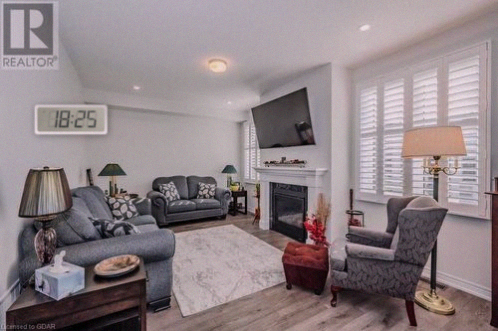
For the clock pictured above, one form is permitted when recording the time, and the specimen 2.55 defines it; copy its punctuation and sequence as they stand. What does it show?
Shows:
18.25
